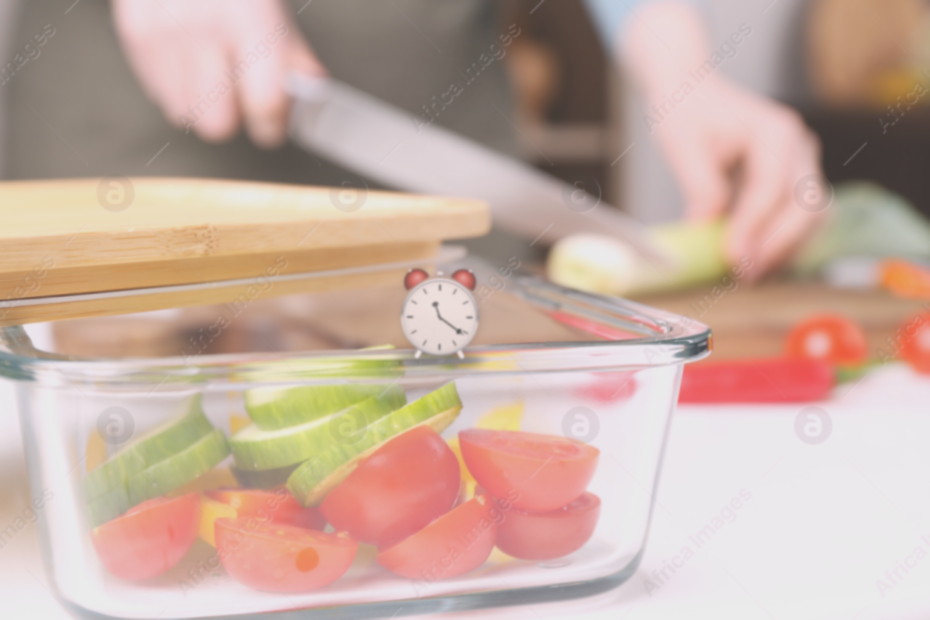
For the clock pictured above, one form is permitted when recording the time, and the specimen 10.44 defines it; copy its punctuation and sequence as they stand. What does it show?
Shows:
11.21
